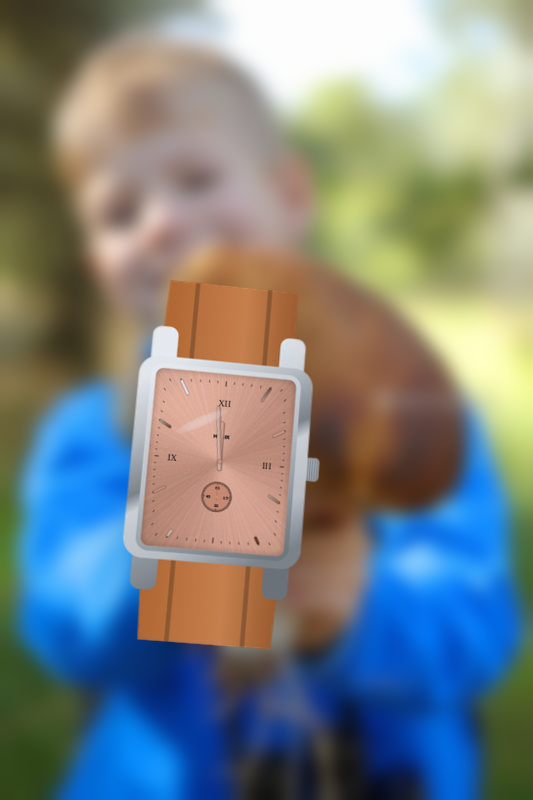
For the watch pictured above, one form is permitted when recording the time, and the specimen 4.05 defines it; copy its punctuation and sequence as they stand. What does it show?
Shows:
11.59
